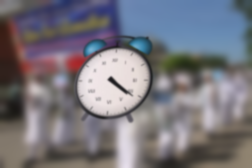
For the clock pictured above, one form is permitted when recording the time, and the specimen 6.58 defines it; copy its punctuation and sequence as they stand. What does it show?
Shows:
4.21
